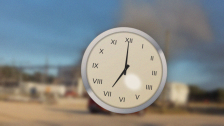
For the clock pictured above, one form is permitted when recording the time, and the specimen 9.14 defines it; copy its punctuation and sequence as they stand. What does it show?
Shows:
7.00
